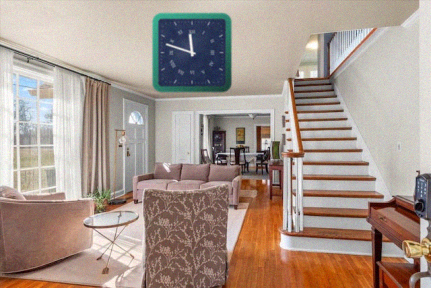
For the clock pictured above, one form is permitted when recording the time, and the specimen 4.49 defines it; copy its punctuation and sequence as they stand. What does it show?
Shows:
11.48
